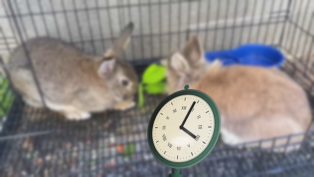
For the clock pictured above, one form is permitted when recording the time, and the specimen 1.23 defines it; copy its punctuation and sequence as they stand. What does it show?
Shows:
4.04
